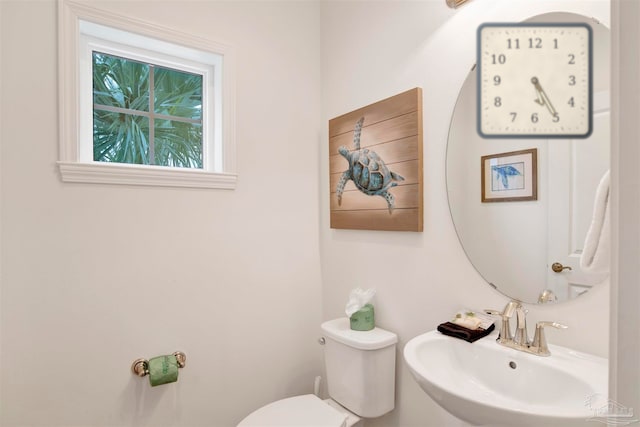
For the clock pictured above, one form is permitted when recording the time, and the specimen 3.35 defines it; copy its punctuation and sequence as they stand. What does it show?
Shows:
5.25
